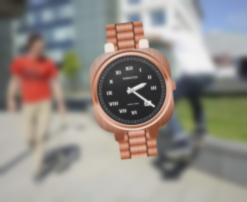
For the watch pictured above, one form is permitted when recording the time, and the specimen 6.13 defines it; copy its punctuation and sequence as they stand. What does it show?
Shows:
2.22
